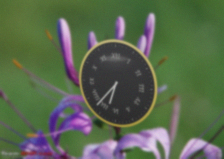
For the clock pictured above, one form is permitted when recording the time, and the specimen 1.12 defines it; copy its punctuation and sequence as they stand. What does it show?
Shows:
6.37
